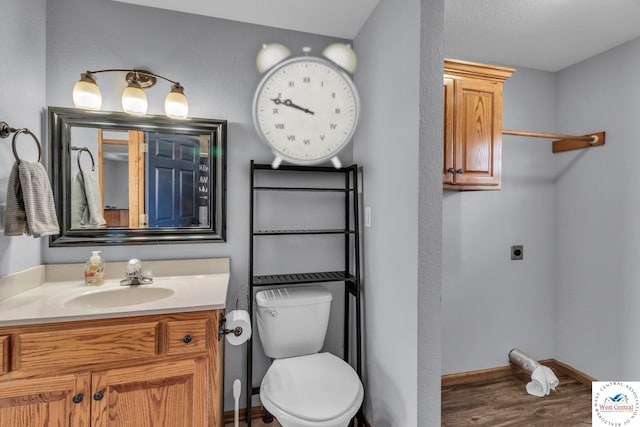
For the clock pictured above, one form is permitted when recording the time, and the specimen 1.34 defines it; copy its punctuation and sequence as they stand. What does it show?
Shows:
9.48
